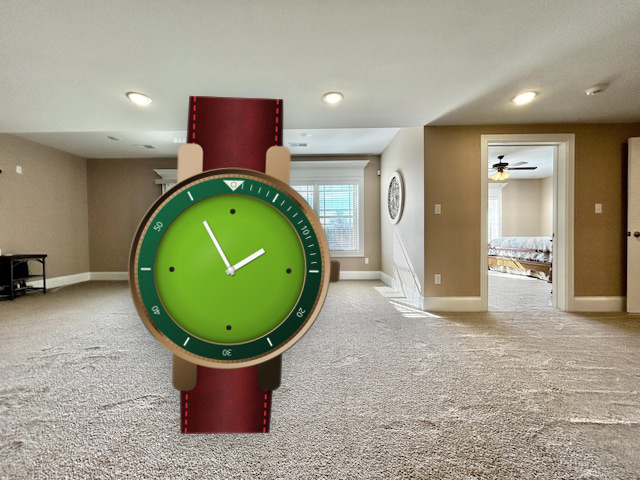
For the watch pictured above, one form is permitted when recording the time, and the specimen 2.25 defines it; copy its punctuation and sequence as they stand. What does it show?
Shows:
1.55
